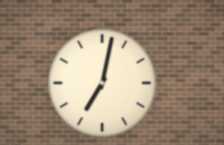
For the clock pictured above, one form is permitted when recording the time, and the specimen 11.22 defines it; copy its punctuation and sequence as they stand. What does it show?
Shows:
7.02
